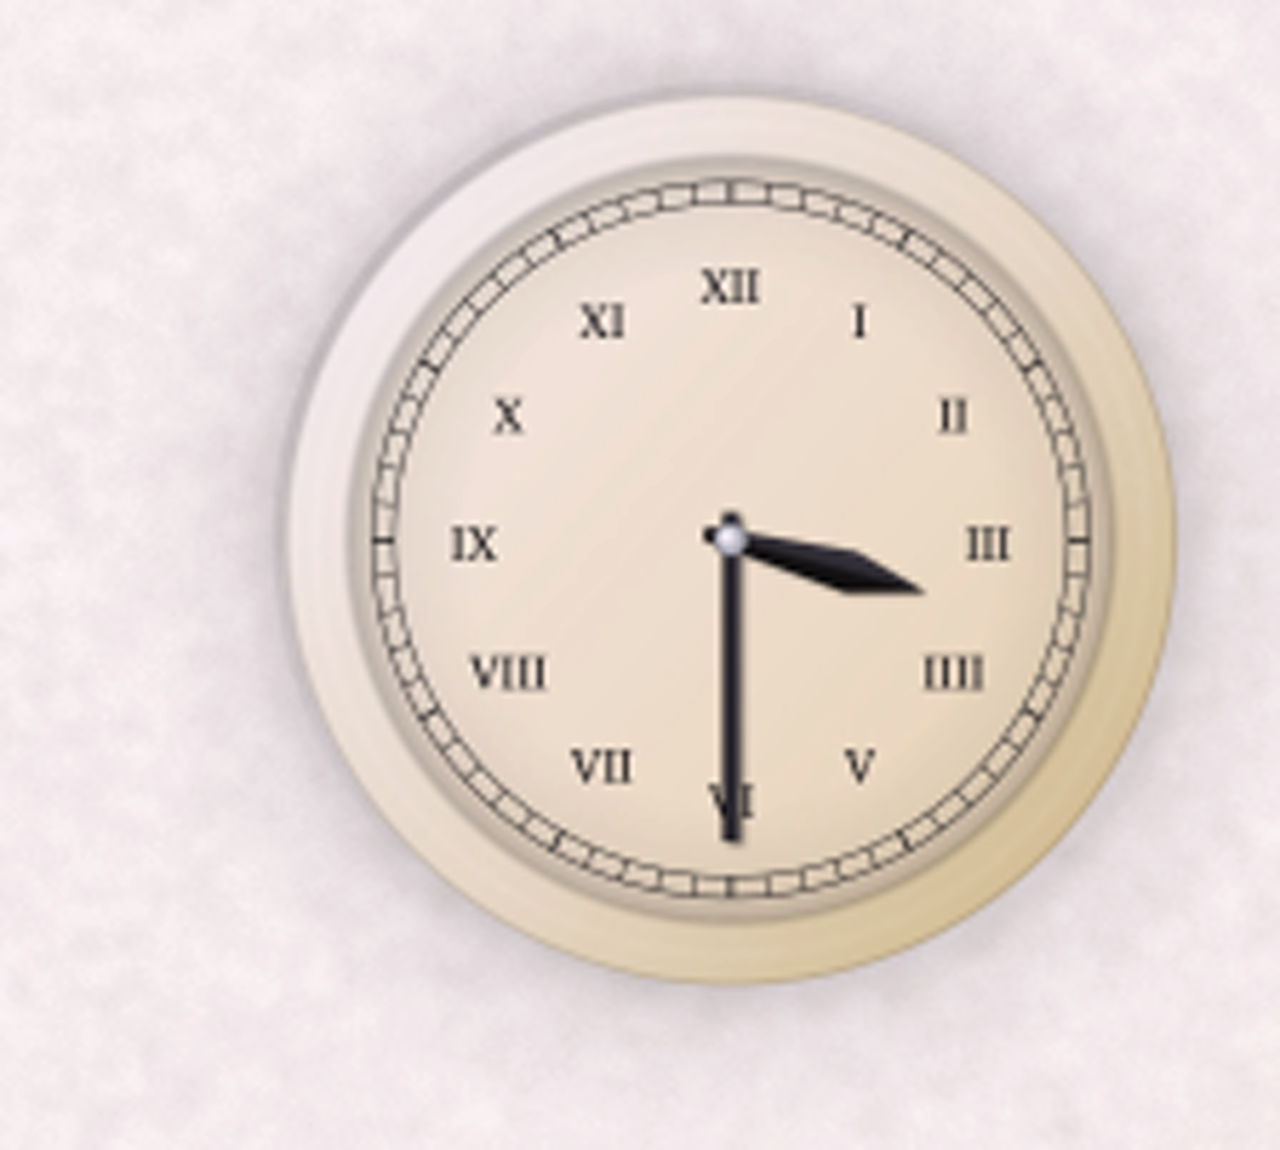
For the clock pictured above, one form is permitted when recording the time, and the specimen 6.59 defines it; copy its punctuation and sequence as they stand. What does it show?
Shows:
3.30
